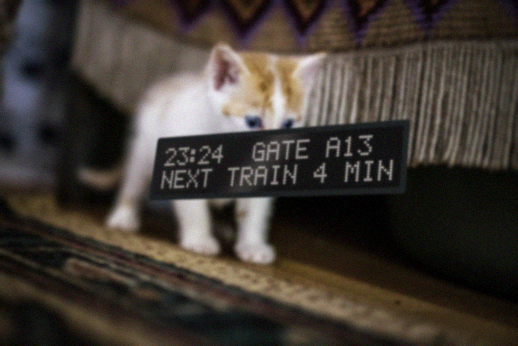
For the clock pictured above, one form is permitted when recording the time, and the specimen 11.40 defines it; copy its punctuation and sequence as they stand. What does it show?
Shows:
23.24
